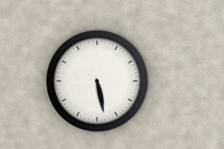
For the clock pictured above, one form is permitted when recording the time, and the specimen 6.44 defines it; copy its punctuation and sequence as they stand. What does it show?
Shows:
5.28
